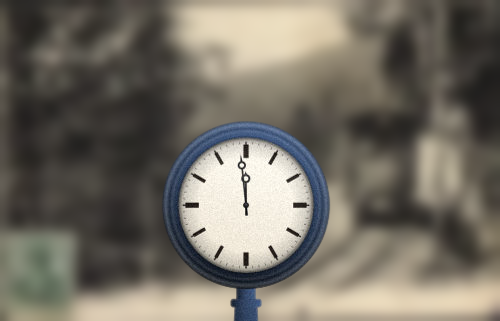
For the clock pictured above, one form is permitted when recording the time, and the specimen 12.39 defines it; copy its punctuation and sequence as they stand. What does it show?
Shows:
11.59
